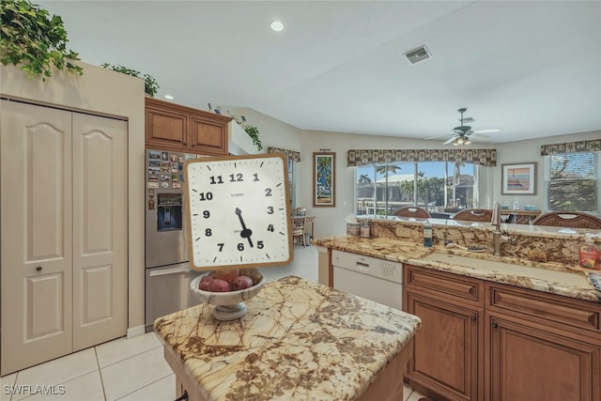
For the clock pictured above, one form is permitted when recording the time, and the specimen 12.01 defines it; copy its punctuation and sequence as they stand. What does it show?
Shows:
5.27
